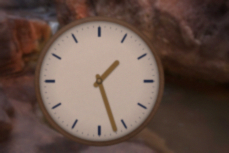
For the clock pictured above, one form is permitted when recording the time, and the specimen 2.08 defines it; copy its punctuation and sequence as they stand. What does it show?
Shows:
1.27
